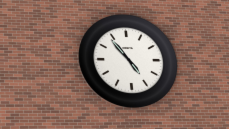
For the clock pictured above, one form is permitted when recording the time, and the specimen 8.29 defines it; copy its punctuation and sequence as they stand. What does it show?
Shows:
4.54
